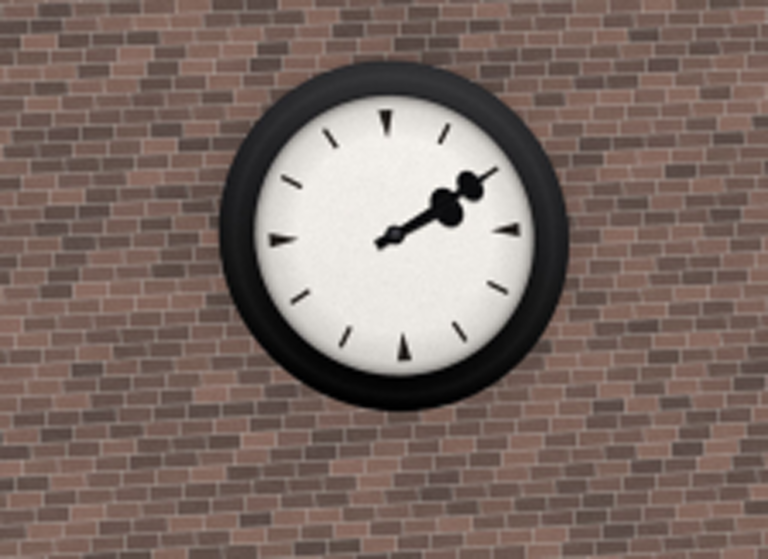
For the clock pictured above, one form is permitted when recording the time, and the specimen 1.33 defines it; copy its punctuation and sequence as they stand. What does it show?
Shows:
2.10
